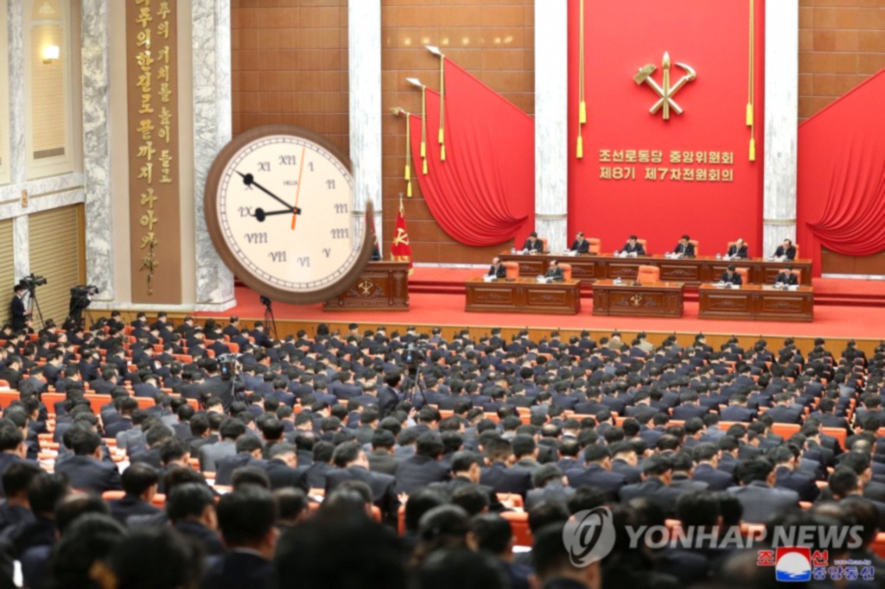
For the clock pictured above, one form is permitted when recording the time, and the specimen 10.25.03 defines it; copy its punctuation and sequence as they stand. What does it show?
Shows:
8.51.03
